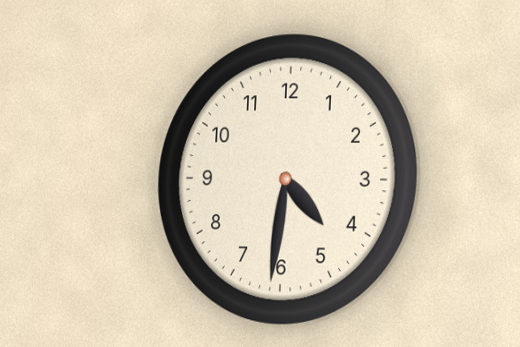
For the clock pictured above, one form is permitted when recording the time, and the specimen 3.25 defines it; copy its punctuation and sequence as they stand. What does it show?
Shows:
4.31
